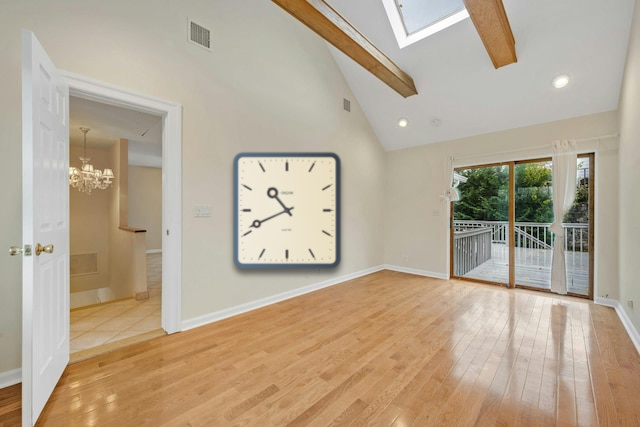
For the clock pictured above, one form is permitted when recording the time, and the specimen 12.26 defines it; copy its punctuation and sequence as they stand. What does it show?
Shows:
10.41
